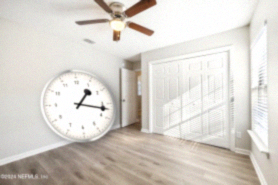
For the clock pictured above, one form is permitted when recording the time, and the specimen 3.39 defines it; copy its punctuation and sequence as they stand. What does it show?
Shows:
1.17
